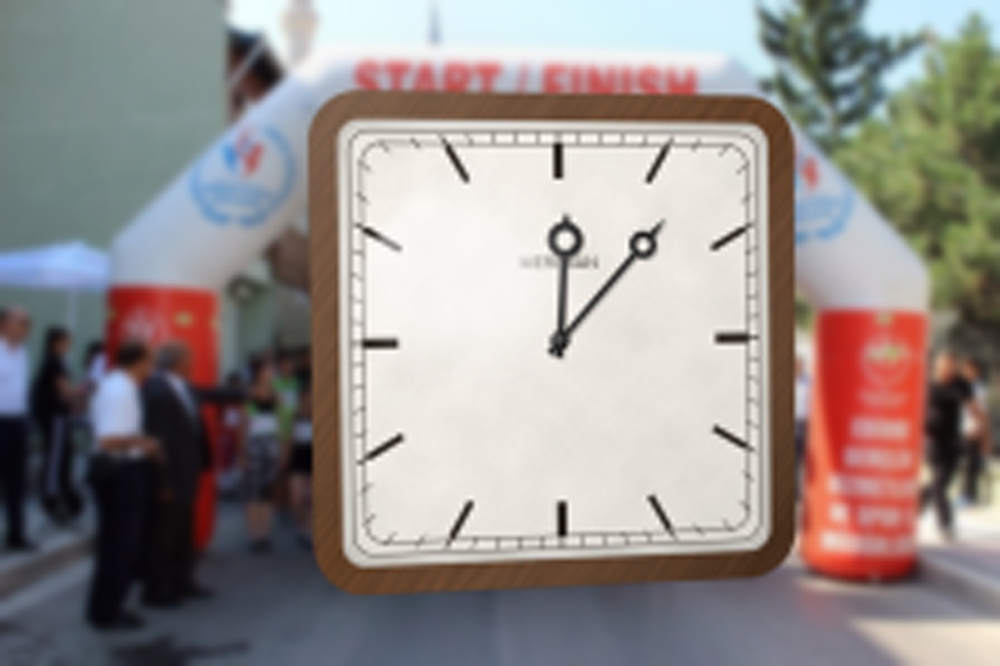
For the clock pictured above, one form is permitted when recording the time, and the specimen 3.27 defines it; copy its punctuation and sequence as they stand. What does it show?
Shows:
12.07
